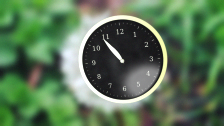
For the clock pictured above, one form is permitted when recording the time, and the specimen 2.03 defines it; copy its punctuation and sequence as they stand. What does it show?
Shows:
10.54
